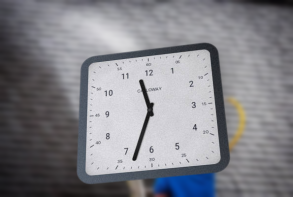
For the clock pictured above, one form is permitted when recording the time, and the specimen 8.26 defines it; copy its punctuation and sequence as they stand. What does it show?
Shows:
11.33
